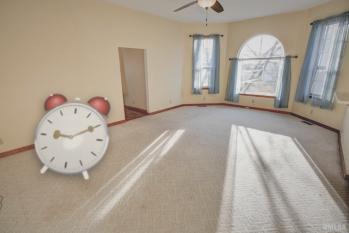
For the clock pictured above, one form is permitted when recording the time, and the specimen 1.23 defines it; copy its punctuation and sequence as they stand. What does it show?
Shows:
9.10
